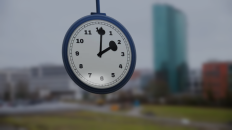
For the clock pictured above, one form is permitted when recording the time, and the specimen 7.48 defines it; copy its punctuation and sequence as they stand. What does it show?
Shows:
2.01
